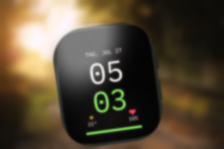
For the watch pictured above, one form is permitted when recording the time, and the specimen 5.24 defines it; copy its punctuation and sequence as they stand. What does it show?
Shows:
5.03
